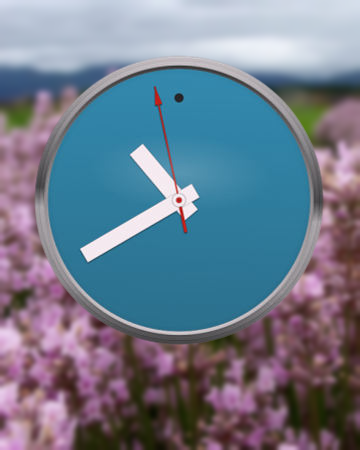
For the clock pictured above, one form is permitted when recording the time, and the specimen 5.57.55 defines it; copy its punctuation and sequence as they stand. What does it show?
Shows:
10.39.58
